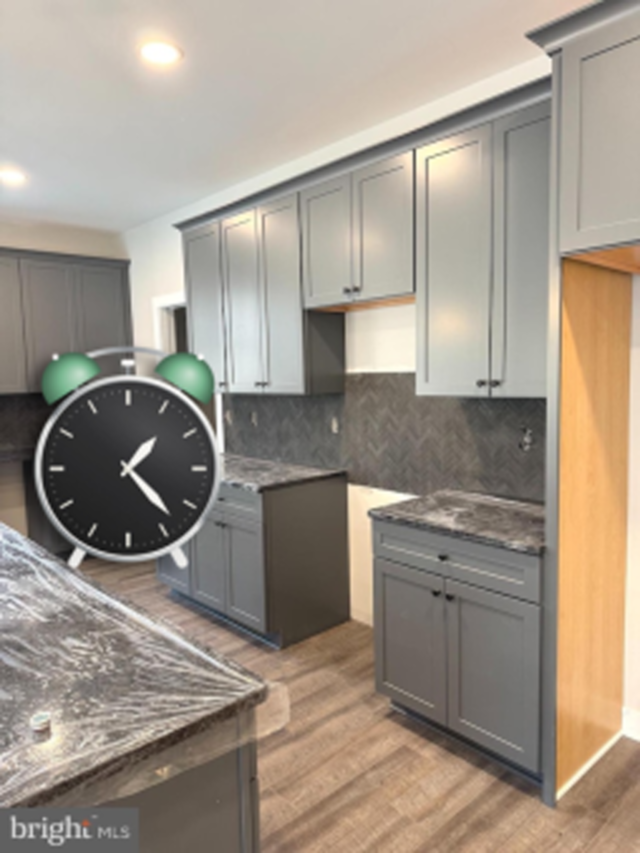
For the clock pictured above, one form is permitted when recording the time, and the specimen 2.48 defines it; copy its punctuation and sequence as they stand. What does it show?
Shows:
1.23
